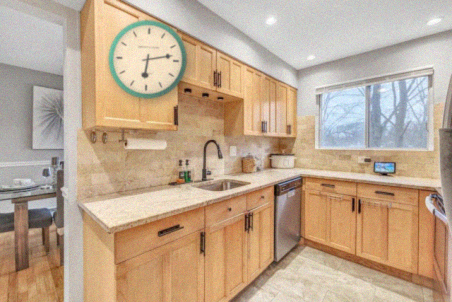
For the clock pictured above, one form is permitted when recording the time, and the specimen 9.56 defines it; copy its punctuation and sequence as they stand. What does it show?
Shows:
6.13
